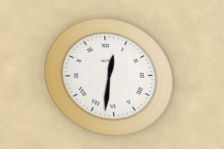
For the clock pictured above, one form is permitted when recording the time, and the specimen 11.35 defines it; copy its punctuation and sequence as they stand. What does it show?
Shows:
12.32
